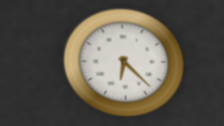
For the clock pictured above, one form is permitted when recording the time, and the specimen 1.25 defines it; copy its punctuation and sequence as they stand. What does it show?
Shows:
6.23
